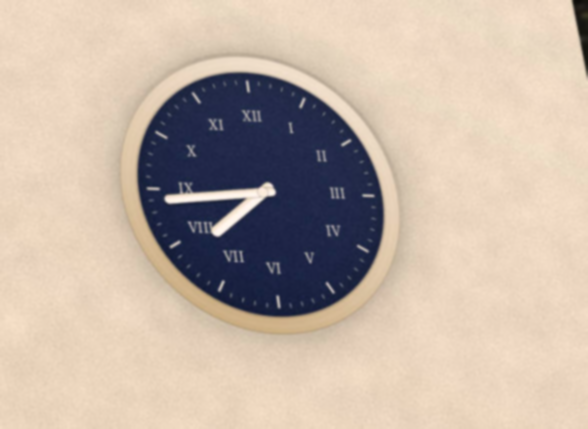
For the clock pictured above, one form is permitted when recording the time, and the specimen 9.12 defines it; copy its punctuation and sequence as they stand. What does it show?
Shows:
7.44
